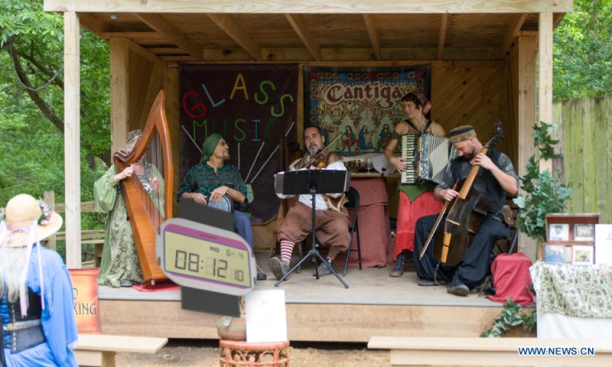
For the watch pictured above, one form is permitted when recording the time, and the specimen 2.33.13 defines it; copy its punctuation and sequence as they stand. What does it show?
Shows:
8.12.10
